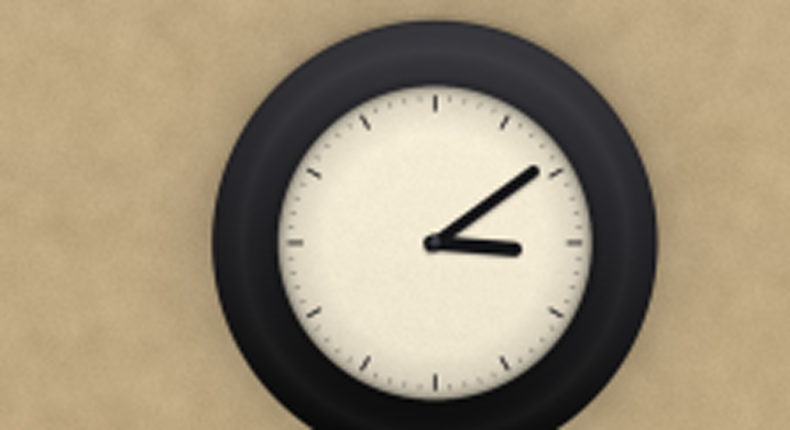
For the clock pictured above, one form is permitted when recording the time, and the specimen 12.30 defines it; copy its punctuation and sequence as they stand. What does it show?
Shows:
3.09
